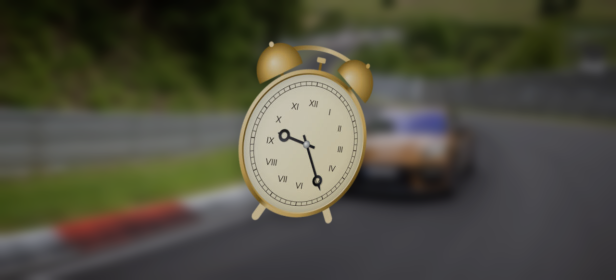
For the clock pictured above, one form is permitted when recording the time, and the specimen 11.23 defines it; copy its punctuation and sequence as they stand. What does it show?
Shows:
9.25
